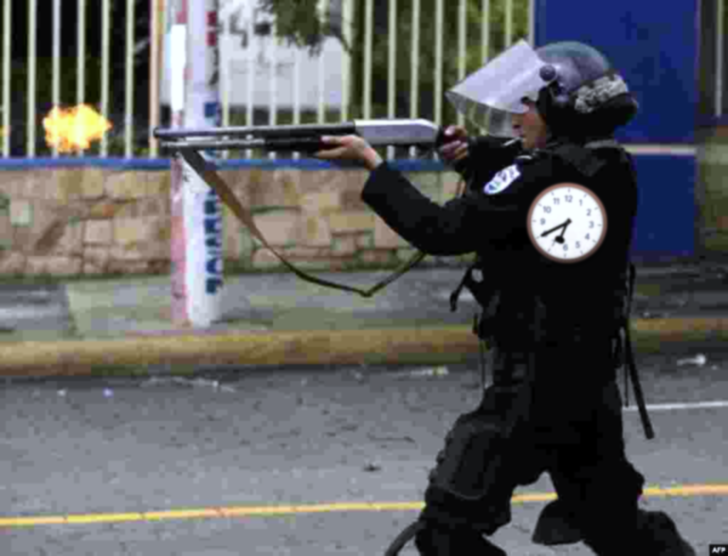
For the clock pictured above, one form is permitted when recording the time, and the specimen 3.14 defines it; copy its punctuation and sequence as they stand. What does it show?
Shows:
6.40
